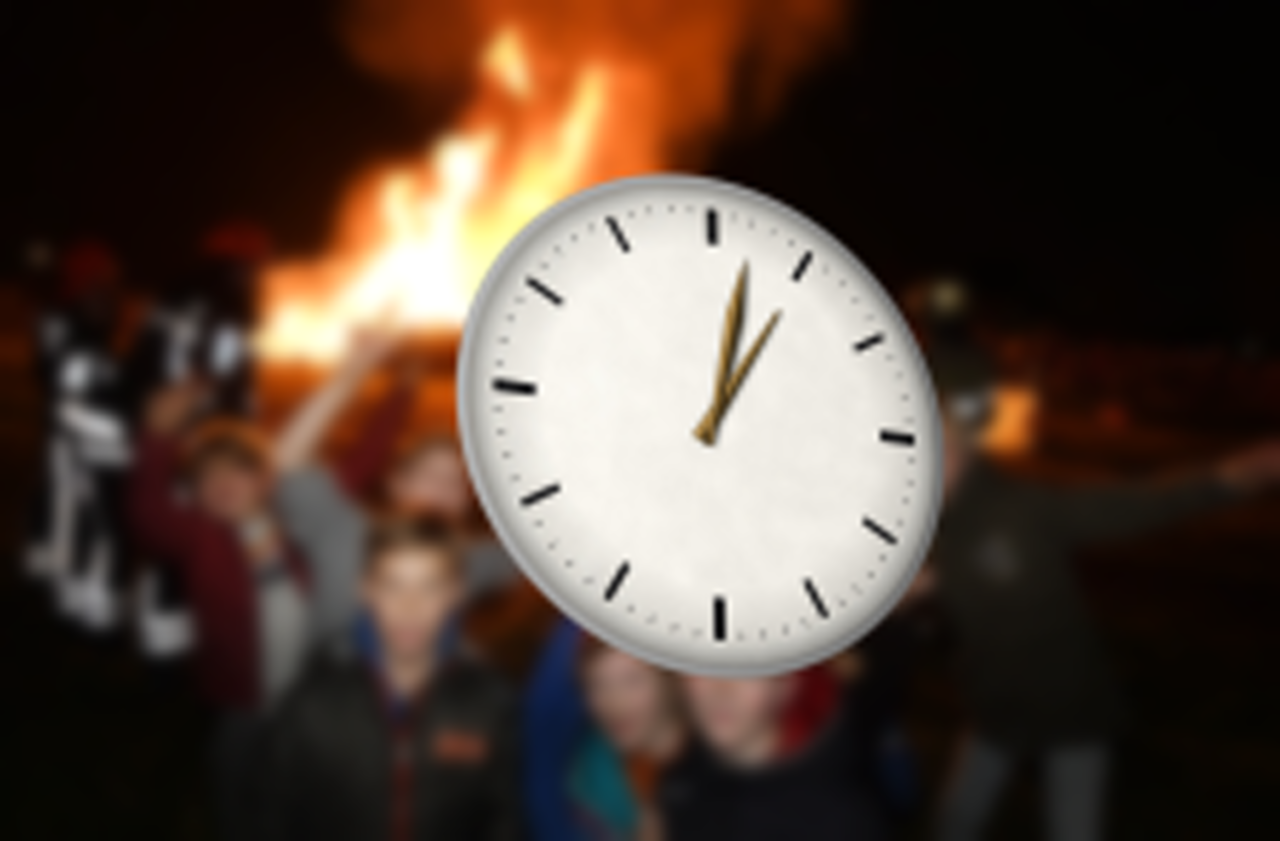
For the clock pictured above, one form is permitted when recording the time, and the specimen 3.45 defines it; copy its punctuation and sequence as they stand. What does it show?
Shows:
1.02
